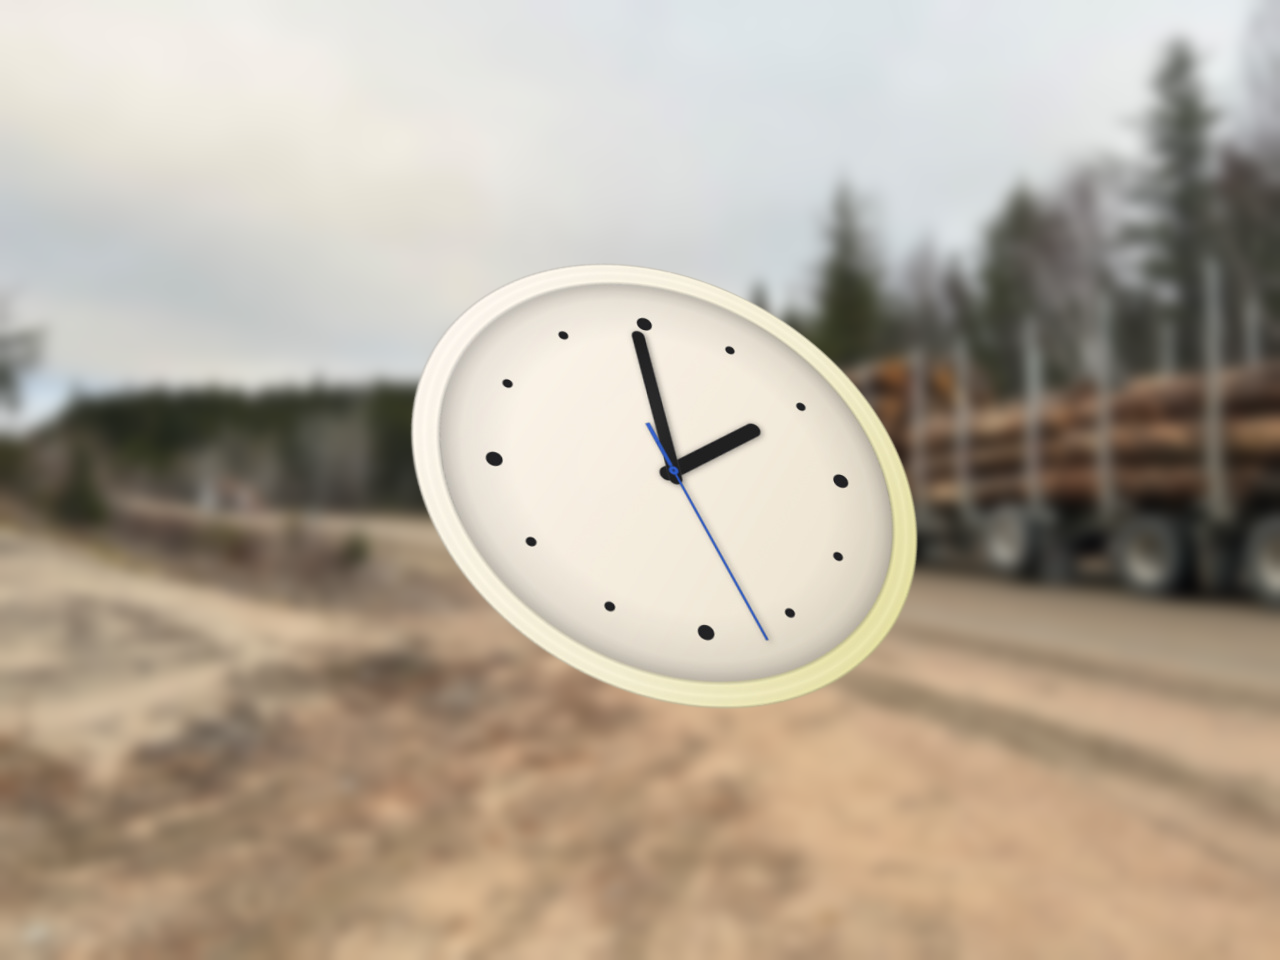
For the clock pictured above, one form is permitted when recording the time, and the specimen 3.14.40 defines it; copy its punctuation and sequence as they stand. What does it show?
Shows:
1.59.27
